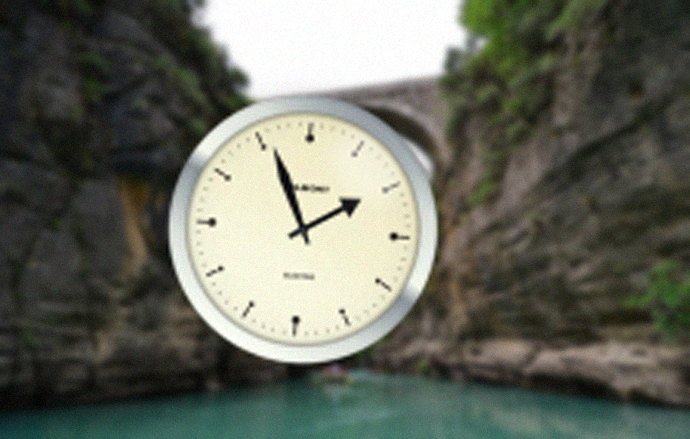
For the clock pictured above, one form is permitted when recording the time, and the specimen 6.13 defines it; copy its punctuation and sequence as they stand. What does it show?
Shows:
1.56
